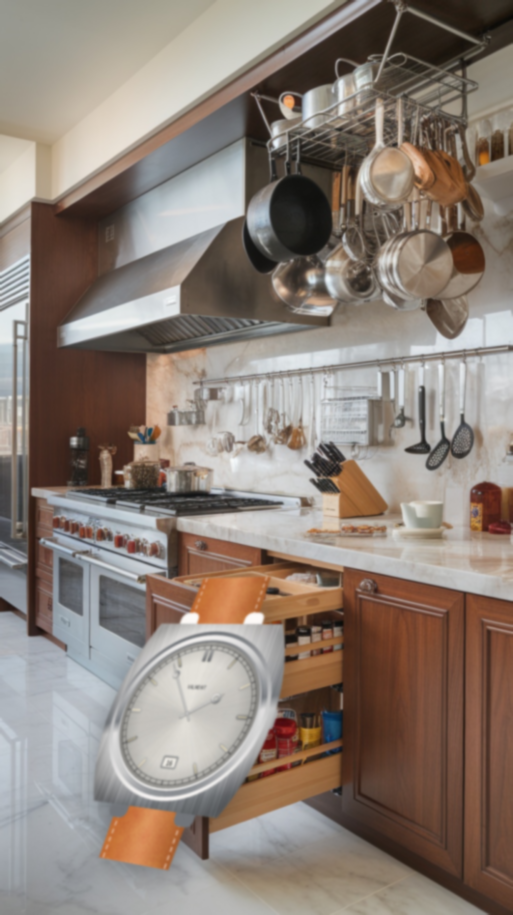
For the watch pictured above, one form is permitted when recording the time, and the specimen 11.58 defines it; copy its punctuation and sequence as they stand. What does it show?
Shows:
1.54
